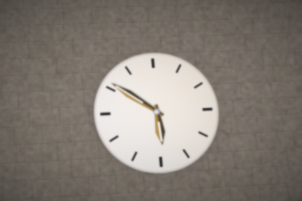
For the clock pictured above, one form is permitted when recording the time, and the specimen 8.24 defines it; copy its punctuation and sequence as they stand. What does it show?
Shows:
5.51
